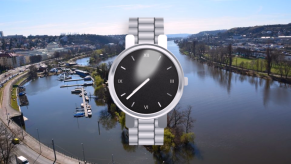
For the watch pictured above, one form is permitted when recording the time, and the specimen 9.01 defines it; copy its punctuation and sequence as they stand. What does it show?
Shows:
7.38
